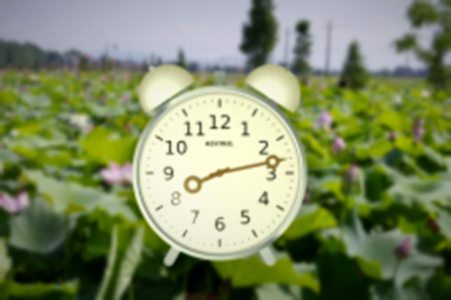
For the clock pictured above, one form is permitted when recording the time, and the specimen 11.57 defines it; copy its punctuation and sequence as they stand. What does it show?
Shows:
8.13
